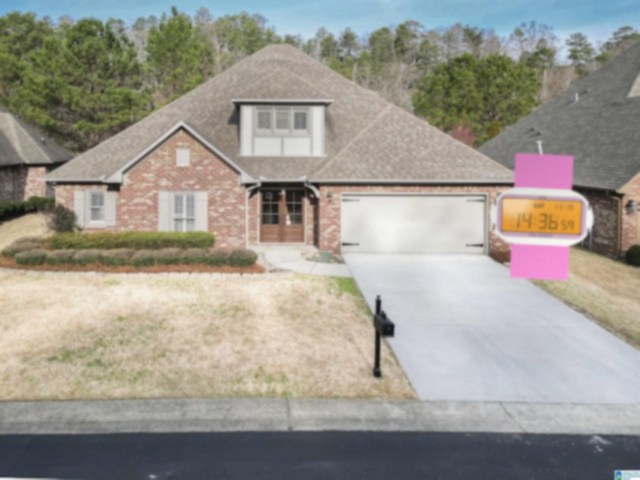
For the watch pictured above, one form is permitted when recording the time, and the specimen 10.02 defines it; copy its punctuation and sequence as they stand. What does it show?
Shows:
14.36
